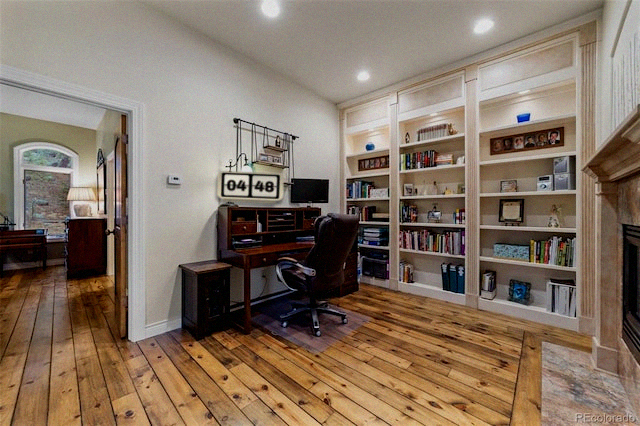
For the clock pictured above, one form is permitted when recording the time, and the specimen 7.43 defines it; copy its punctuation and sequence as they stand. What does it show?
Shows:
4.48
